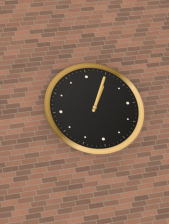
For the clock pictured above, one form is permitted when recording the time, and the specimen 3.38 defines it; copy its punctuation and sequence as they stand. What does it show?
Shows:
1.05
